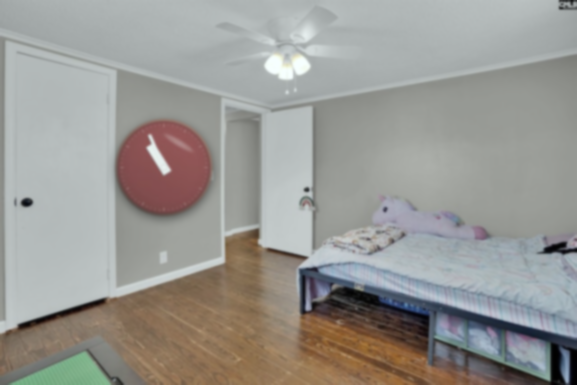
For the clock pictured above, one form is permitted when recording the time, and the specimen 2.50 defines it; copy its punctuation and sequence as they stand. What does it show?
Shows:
10.56
